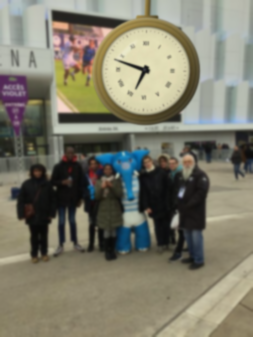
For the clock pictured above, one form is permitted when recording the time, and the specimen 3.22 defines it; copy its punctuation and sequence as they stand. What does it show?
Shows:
6.48
